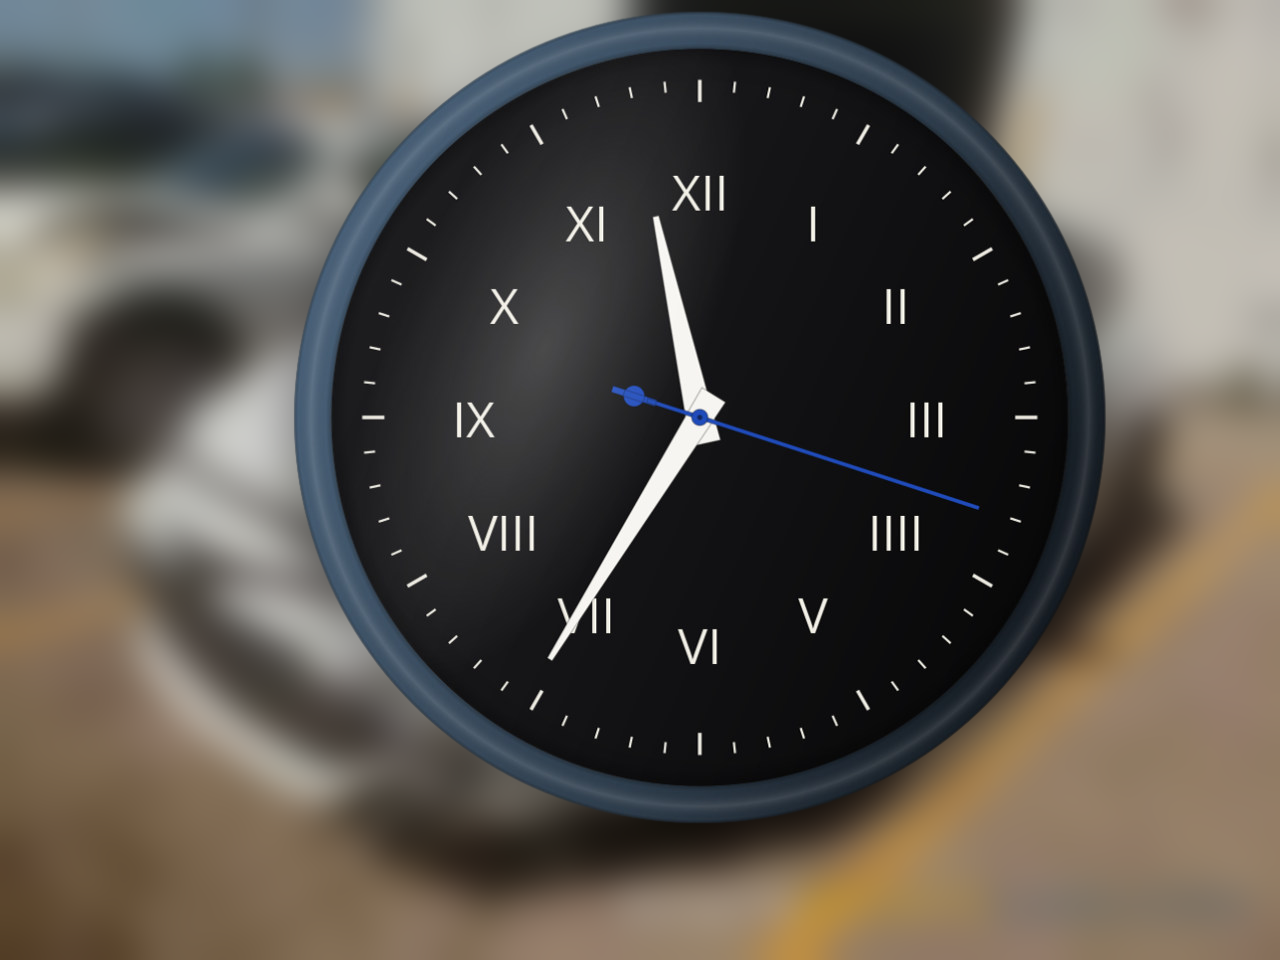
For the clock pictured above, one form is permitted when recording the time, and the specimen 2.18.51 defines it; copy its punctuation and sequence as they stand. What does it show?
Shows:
11.35.18
